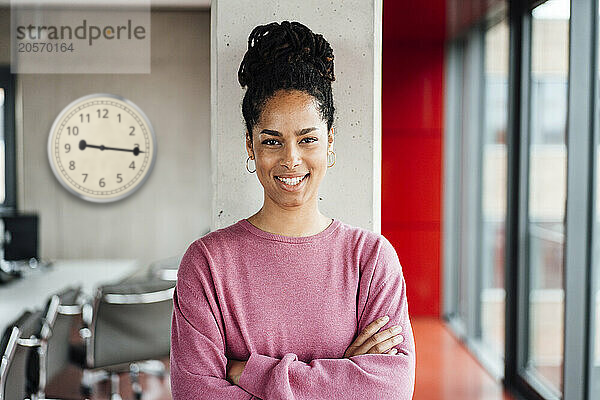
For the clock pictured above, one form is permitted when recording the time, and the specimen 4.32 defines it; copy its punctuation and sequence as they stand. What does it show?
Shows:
9.16
